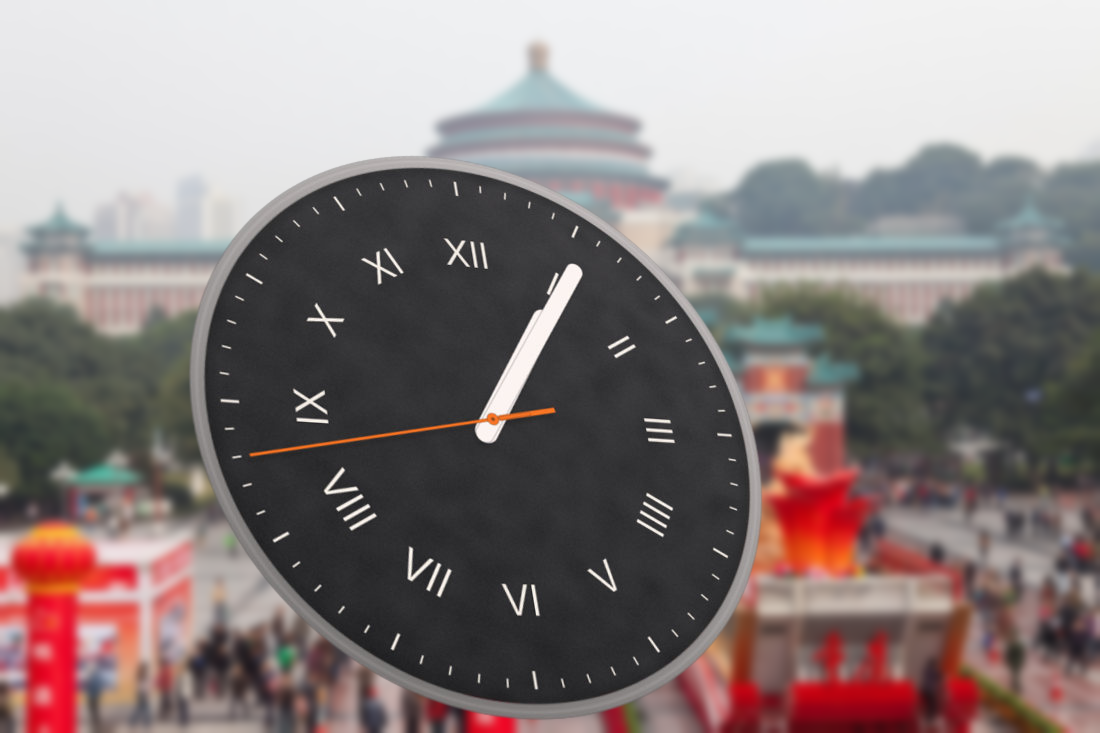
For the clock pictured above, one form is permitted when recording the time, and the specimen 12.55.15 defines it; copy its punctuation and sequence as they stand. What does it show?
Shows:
1.05.43
